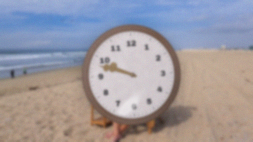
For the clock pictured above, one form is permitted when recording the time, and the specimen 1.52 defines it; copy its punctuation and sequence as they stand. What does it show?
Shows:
9.48
